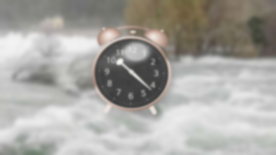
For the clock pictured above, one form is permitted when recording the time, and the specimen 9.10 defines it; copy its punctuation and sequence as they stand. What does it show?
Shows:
10.22
